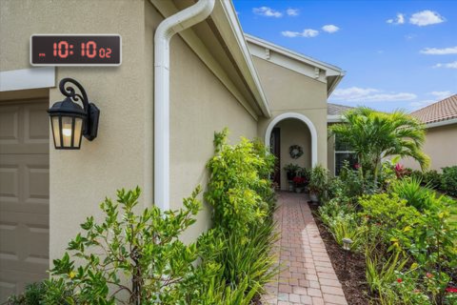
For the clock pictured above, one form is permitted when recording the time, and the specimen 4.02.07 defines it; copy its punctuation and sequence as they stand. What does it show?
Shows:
10.10.02
